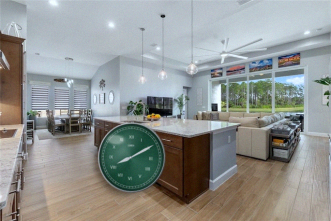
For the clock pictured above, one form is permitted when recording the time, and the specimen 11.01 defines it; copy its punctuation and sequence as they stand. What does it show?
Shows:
8.10
